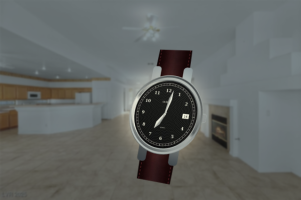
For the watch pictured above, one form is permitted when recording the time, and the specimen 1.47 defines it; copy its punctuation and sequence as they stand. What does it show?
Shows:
7.02
